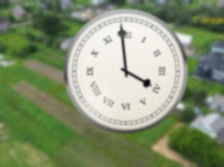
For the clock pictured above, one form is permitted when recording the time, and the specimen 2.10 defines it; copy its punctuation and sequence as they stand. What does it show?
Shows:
3.59
